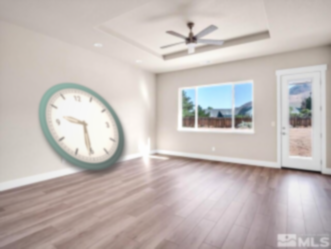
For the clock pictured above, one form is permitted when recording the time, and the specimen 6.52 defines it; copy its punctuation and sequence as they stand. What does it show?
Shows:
9.31
